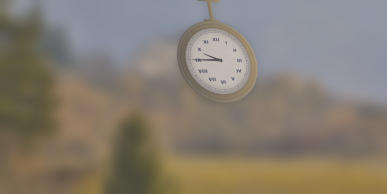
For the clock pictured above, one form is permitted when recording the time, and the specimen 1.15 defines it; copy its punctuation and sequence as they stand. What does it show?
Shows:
9.45
